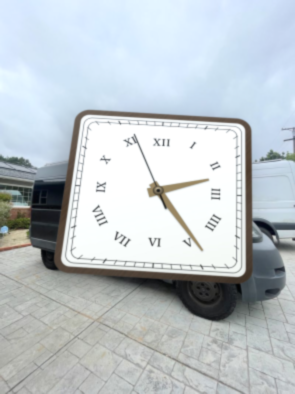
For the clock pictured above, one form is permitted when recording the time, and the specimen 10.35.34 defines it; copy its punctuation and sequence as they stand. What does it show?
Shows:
2.23.56
